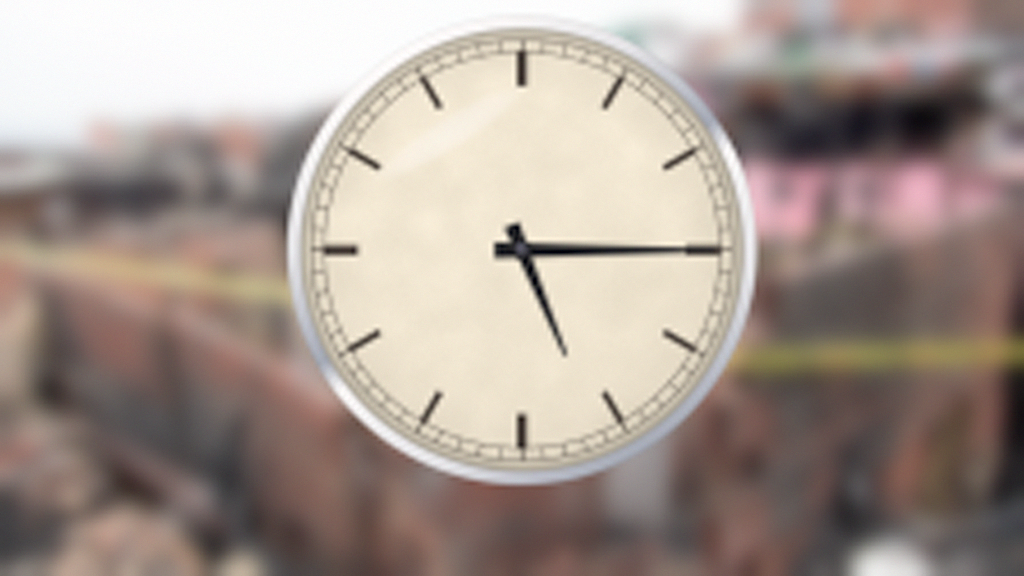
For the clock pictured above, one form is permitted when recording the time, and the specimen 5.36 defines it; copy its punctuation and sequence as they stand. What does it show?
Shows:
5.15
